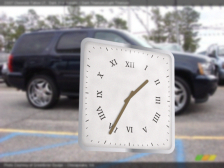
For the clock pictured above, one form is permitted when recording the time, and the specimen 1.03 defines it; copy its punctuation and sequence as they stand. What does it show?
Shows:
1.35
